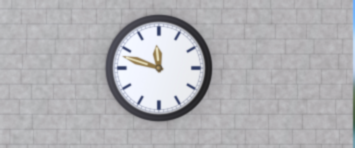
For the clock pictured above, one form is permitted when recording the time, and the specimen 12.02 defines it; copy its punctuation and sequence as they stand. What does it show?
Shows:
11.48
